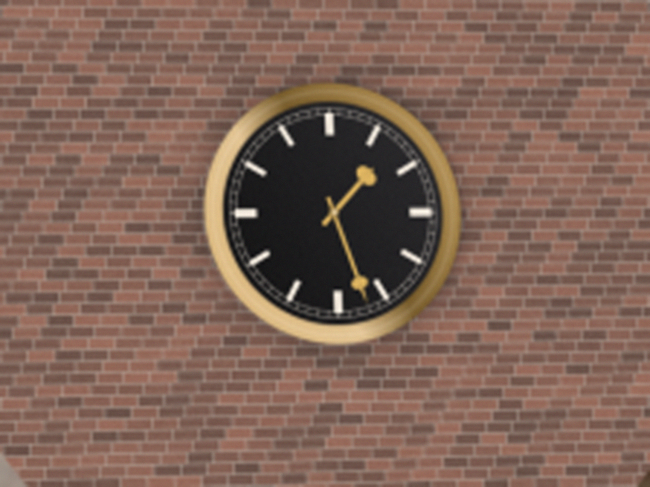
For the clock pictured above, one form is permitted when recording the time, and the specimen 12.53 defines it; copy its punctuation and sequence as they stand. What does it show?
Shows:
1.27
